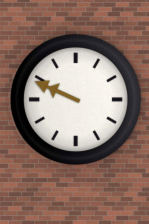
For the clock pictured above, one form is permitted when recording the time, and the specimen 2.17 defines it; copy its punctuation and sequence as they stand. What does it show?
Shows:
9.49
